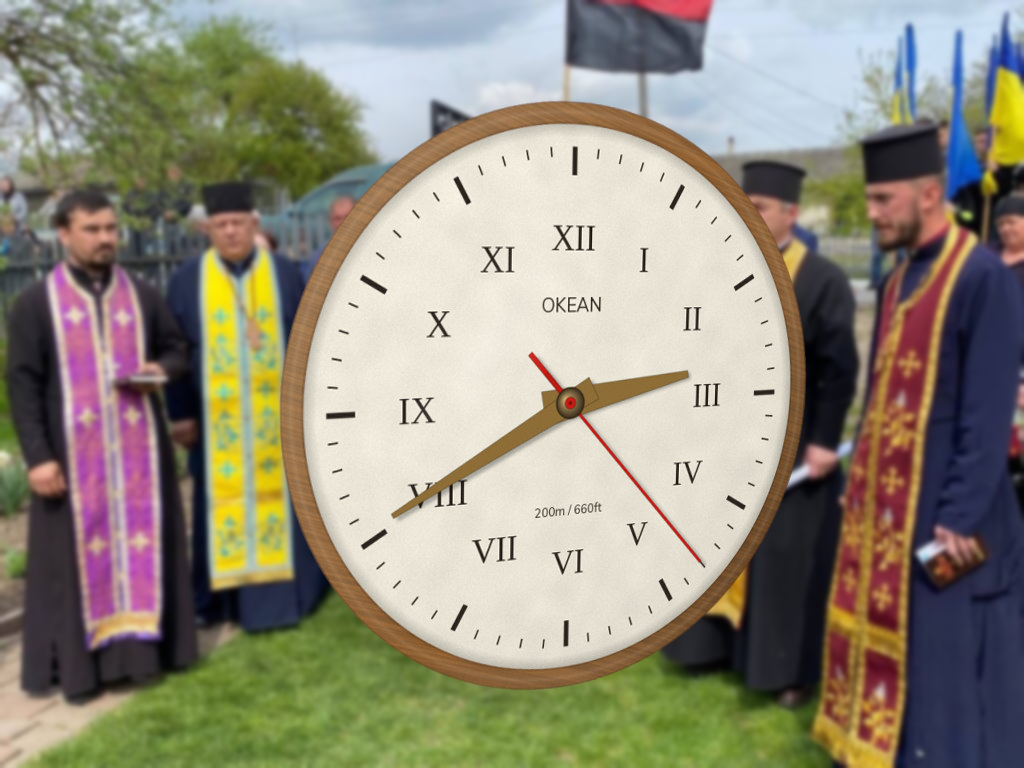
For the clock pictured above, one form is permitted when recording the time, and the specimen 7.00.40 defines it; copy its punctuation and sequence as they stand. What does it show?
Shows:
2.40.23
